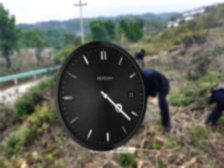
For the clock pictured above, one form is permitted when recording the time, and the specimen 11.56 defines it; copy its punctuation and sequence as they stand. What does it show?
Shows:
4.22
